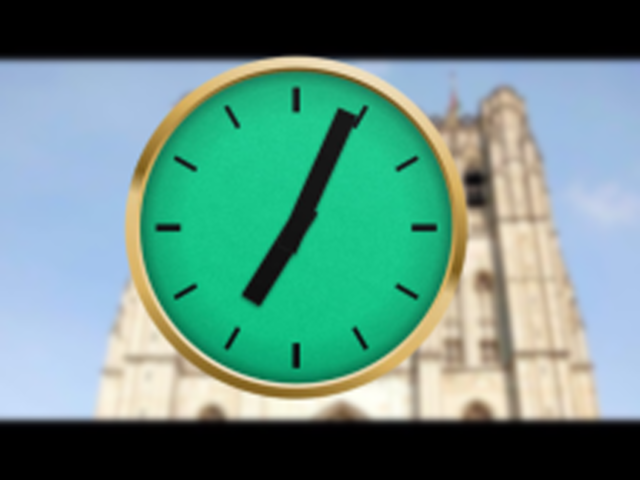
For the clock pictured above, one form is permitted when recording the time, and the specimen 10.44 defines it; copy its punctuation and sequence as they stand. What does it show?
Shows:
7.04
